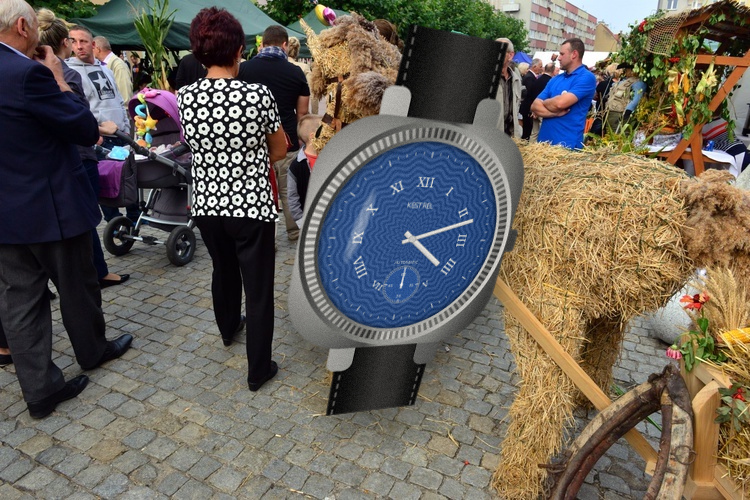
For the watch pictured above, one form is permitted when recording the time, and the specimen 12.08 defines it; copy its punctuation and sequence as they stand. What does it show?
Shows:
4.12
